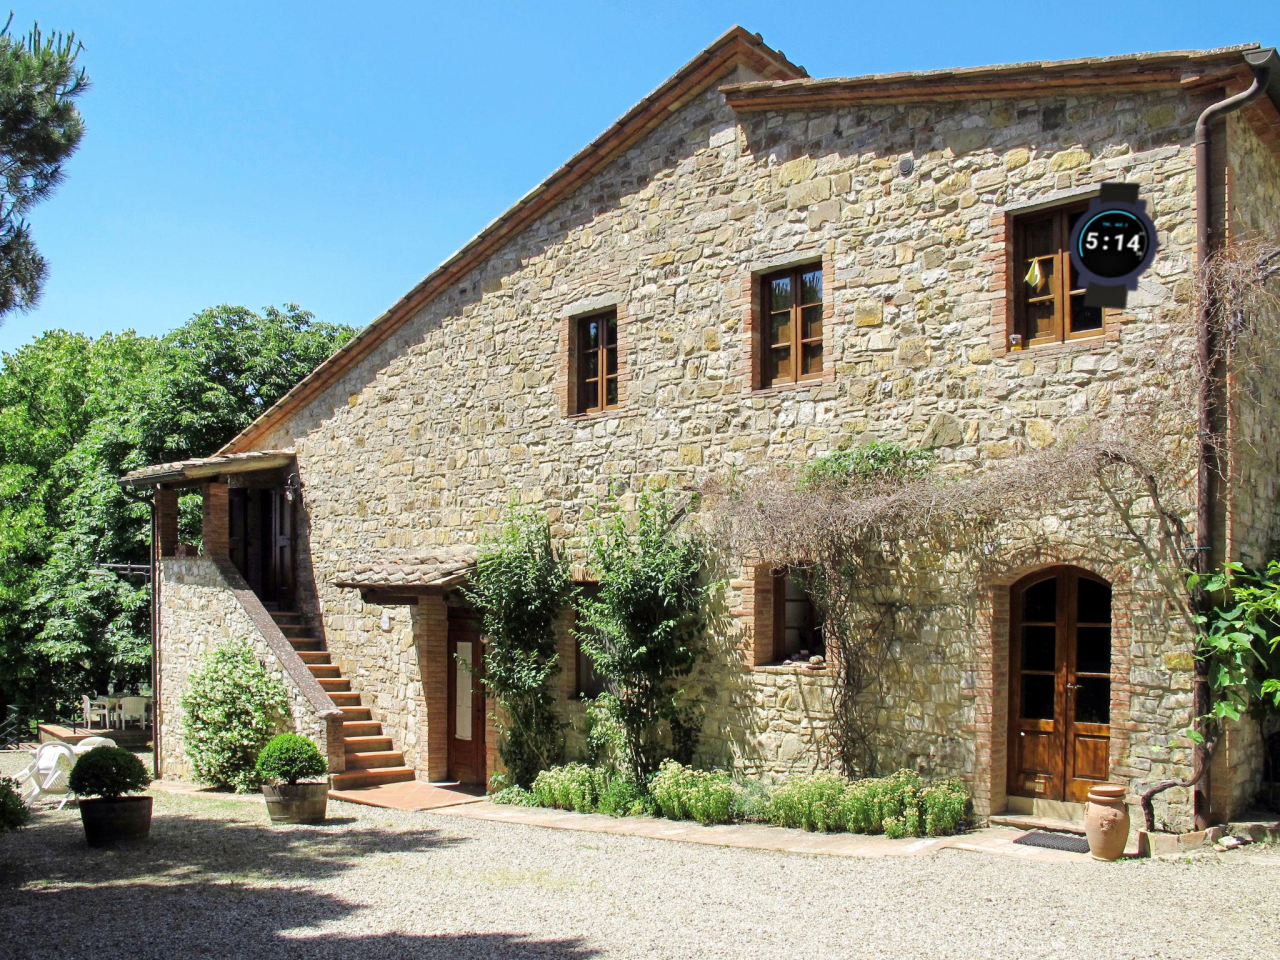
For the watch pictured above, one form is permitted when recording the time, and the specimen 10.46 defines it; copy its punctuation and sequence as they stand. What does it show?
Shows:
5.14
